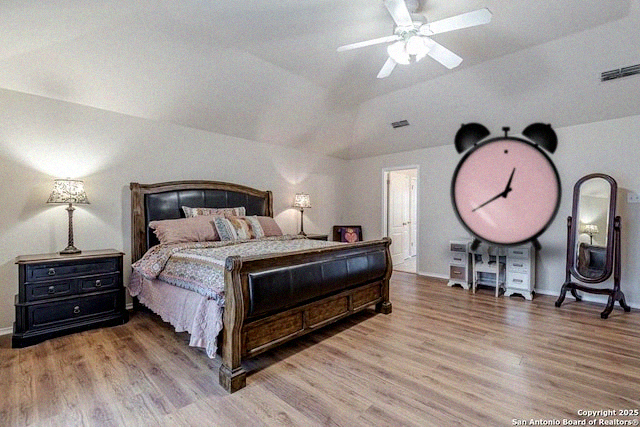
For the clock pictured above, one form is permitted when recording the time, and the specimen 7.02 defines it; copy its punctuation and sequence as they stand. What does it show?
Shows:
12.40
